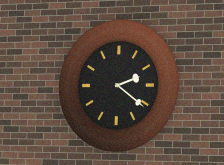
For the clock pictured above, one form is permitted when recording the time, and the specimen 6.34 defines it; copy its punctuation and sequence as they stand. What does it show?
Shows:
2.21
